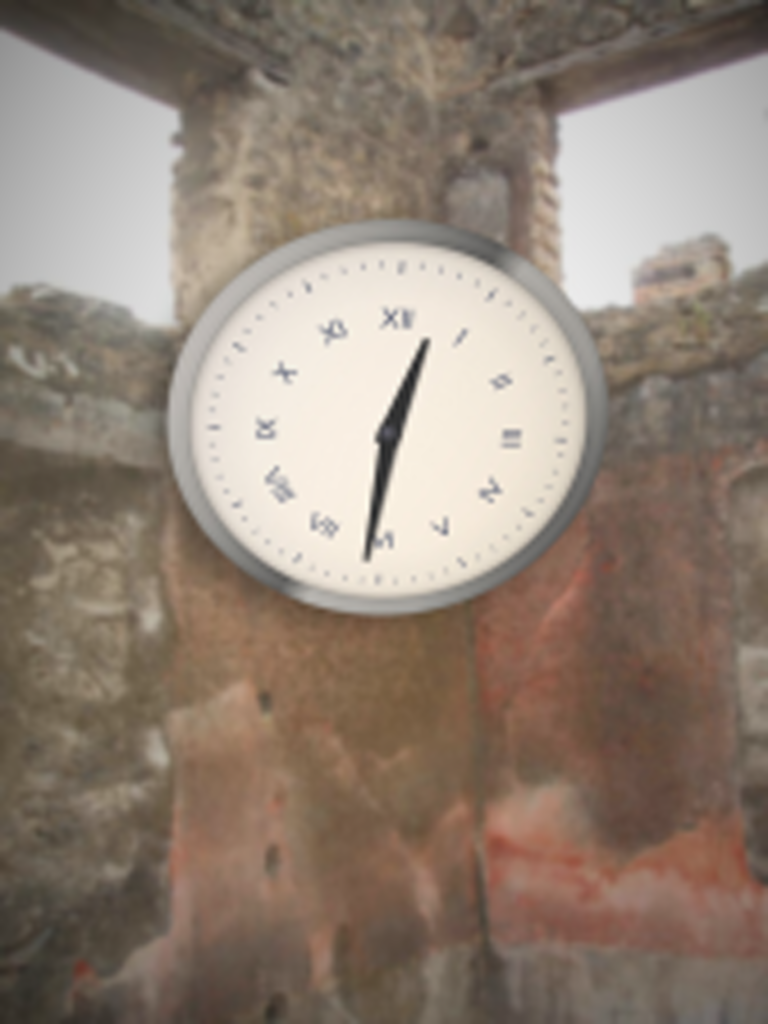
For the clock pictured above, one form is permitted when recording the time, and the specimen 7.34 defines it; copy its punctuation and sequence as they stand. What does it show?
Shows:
12.31
